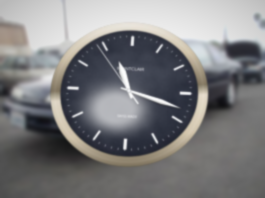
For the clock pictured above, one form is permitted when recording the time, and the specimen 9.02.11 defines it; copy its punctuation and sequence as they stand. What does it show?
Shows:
11.17.54
